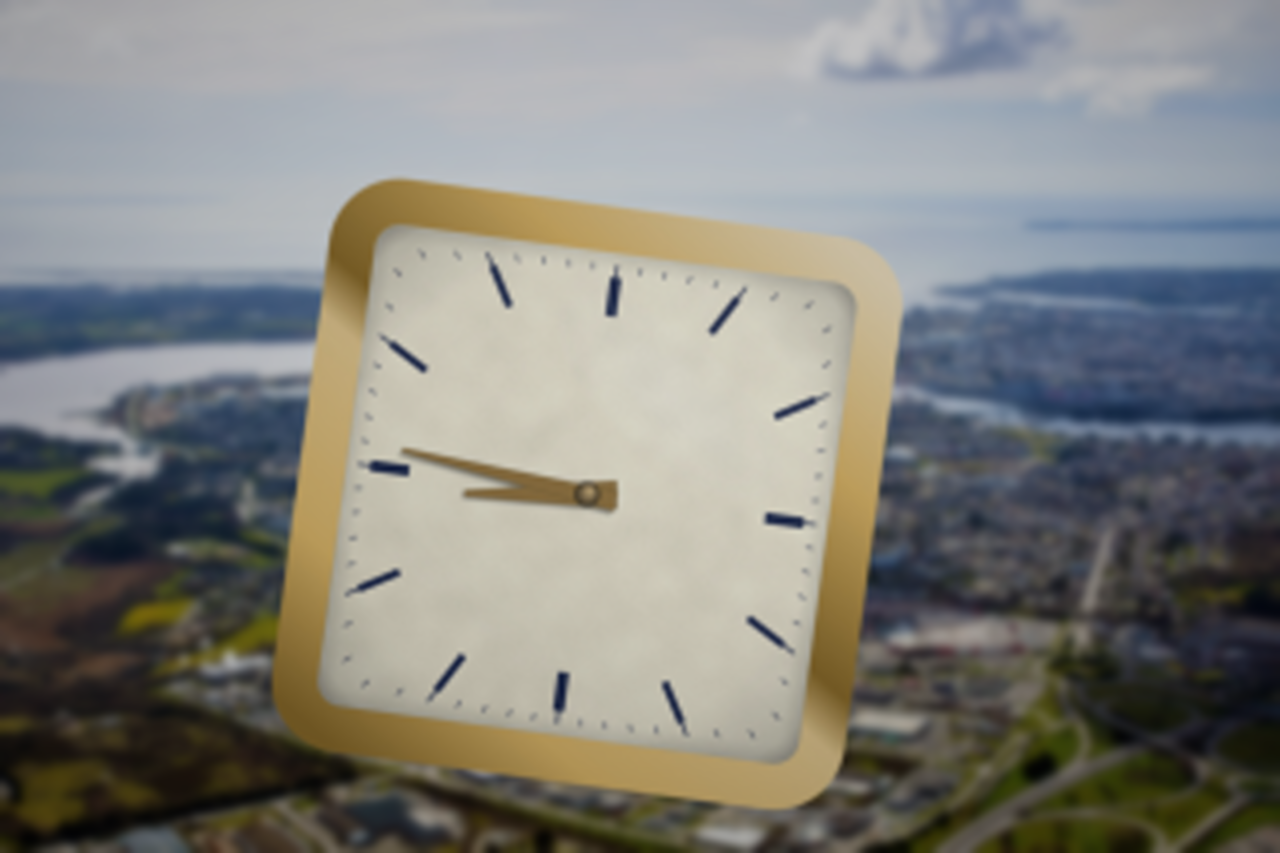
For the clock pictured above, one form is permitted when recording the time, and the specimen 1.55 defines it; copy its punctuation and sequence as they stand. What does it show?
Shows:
8.46
